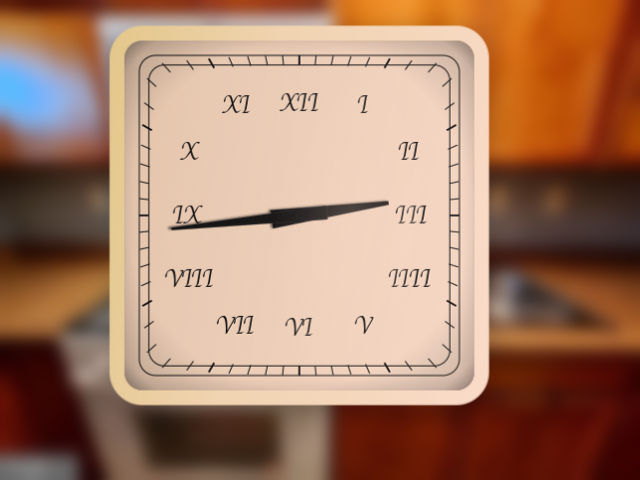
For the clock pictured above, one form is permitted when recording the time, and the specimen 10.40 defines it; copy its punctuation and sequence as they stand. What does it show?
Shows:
2.44
